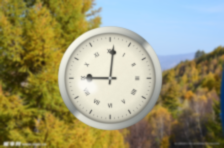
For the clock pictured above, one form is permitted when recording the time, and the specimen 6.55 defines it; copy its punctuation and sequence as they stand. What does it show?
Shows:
9.01
